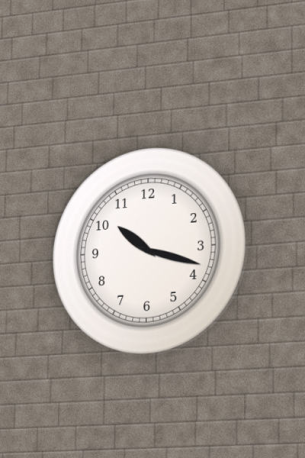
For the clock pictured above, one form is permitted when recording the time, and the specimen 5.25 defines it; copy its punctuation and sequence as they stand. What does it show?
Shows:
10.18
